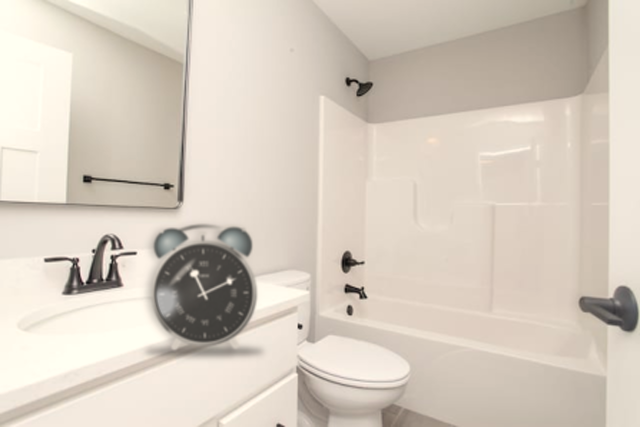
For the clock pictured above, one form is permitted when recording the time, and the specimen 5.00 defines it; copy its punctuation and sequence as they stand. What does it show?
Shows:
11.11
